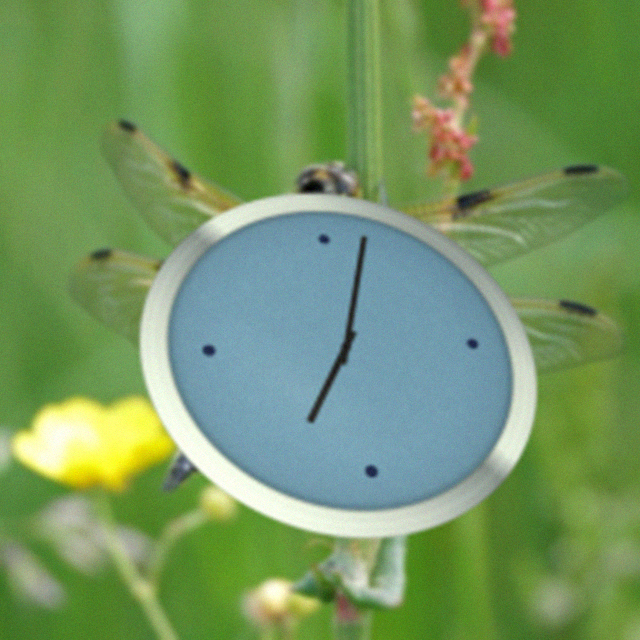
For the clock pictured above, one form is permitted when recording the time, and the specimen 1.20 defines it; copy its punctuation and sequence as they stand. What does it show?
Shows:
7.03
